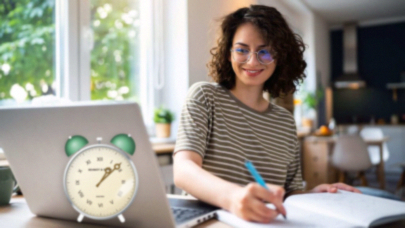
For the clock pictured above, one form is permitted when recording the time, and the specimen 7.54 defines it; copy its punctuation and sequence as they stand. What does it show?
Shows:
1.08
